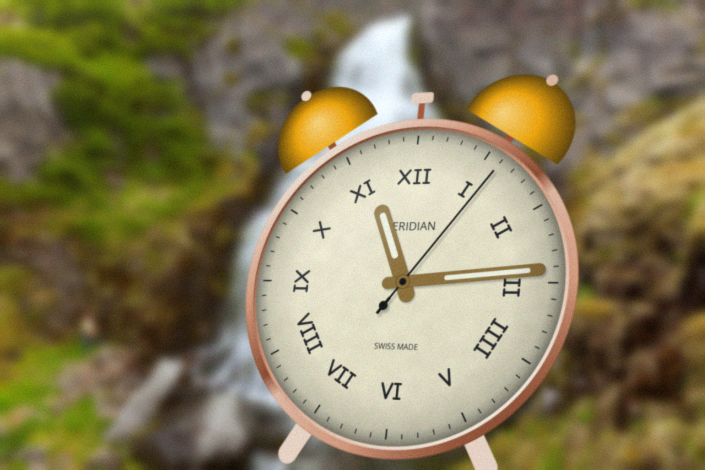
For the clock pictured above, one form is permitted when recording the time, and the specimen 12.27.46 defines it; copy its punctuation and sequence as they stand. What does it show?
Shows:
11.14.06
